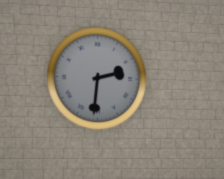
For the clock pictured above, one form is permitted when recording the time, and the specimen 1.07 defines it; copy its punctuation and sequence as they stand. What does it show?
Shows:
2.31
